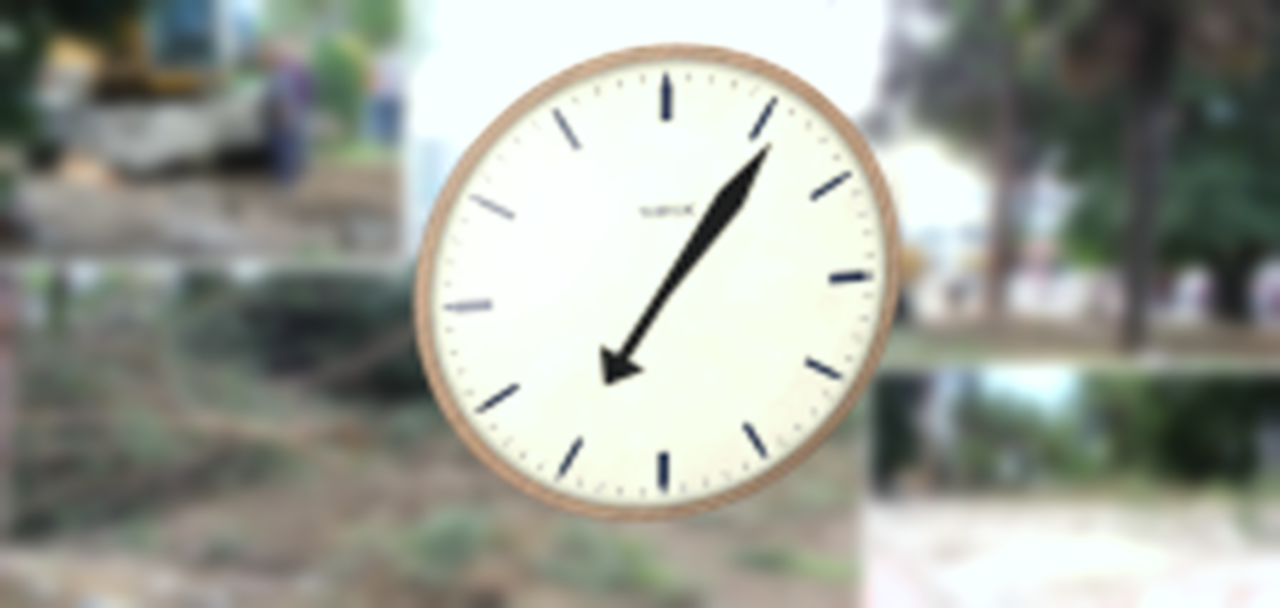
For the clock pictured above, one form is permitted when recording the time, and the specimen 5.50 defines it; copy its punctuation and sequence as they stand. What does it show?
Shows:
7.06
